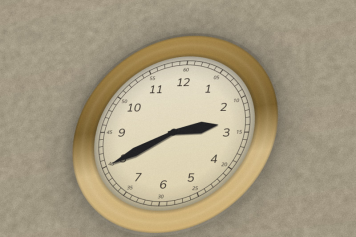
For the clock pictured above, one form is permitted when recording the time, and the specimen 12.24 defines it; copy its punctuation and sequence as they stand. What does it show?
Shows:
2.40
